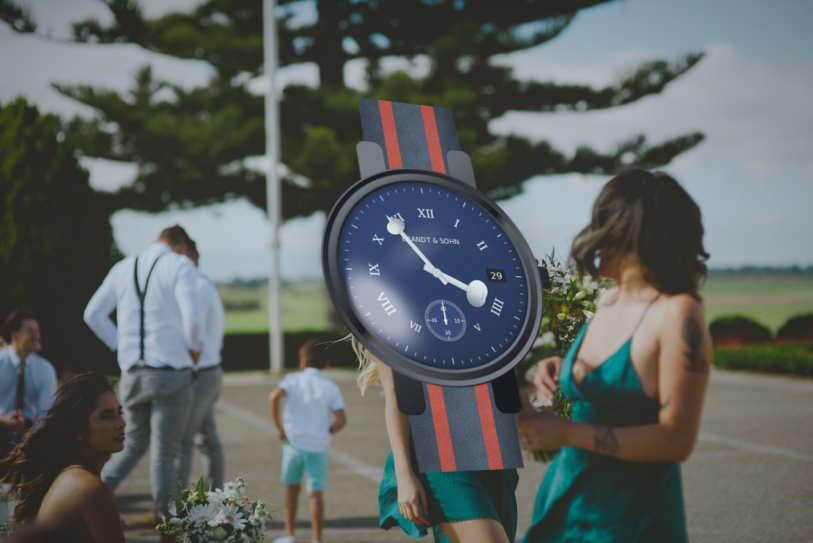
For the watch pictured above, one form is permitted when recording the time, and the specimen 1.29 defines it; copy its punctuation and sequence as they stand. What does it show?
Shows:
3.54
